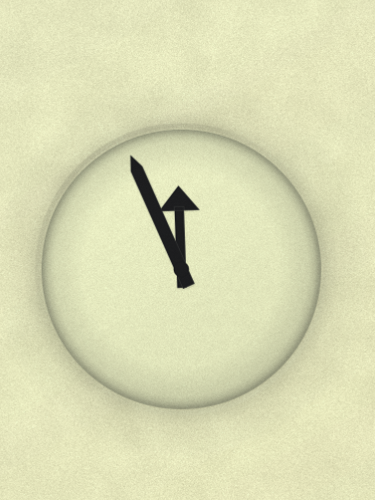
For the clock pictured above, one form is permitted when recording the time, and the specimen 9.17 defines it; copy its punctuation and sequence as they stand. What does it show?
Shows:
11.56
